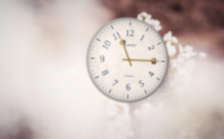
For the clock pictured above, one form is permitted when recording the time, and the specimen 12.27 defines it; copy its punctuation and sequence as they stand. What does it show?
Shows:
11.15
